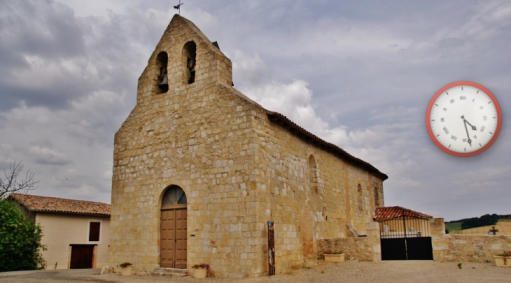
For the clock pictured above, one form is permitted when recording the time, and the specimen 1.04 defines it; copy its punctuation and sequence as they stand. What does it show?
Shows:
4.28
